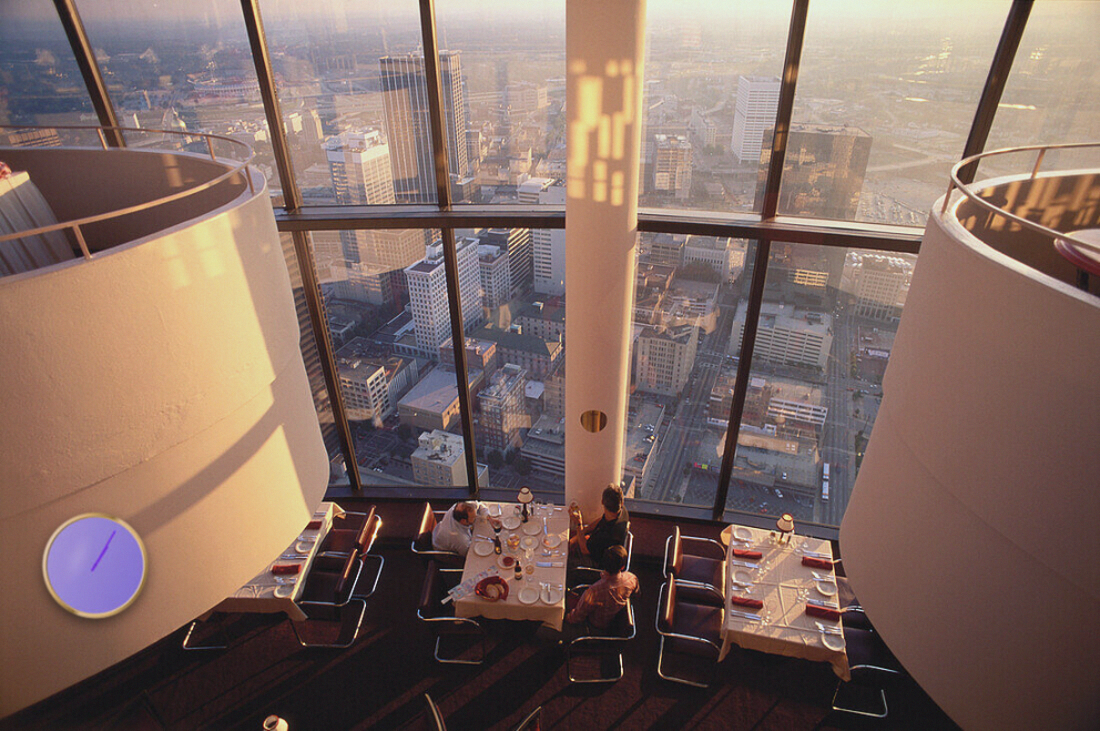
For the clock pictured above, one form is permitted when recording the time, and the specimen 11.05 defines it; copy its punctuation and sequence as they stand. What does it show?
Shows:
1.05
